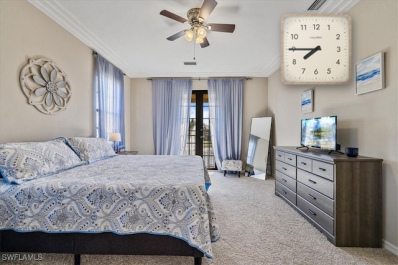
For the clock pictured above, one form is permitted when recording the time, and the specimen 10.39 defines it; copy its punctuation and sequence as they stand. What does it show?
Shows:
7.45
